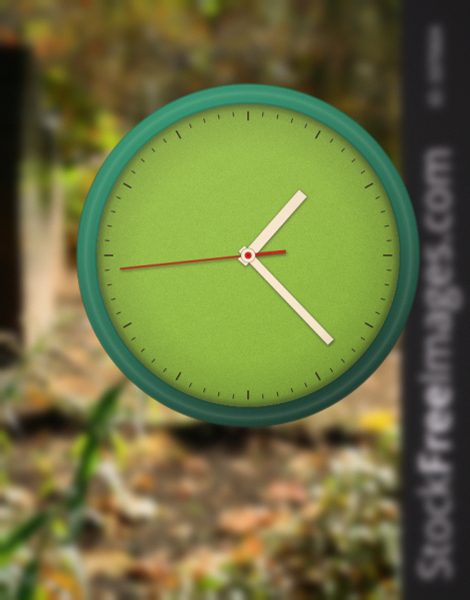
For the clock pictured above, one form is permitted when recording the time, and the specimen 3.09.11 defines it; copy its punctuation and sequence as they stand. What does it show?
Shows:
1.22.44
